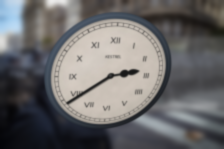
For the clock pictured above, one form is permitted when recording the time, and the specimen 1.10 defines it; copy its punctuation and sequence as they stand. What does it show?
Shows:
2.39
